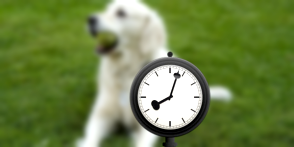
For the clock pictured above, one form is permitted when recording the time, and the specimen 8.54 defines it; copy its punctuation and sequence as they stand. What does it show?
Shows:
8.03
